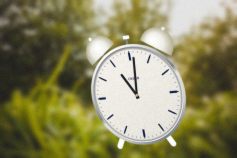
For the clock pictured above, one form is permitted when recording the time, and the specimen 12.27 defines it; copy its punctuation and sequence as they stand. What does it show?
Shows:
11.01
